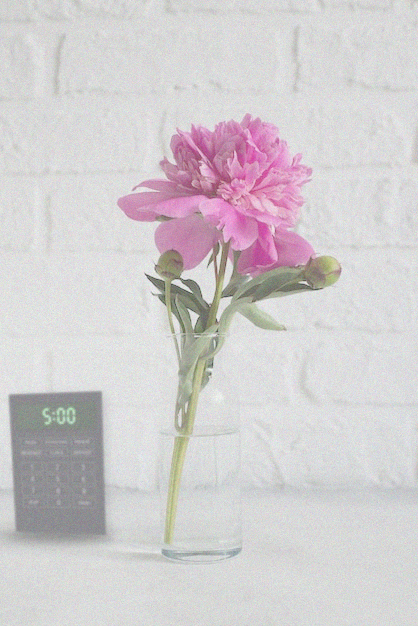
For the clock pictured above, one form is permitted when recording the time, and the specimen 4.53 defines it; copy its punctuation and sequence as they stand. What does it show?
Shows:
5.00
